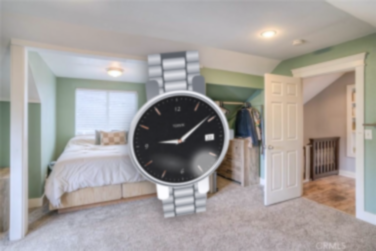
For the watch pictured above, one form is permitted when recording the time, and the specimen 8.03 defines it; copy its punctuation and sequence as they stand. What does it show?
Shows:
9.09
